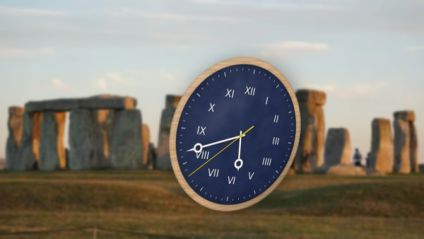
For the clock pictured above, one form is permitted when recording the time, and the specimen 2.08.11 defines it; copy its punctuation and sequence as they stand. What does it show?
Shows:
5.41.38
